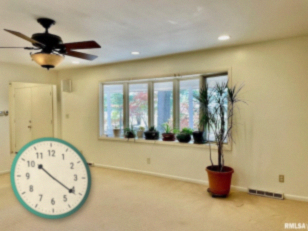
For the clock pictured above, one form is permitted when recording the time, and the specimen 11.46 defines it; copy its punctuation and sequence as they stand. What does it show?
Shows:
10.21
